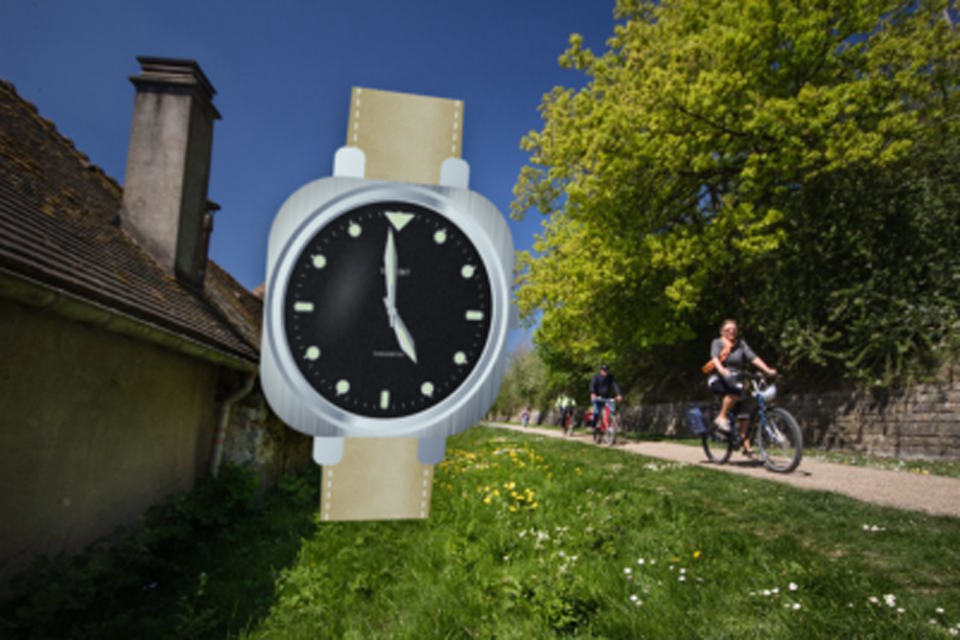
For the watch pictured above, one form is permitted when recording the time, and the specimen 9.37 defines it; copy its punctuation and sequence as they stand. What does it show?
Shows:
4.59
